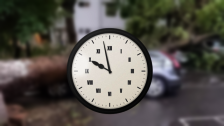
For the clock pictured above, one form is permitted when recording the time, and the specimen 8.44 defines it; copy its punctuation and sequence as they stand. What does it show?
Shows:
9.58
